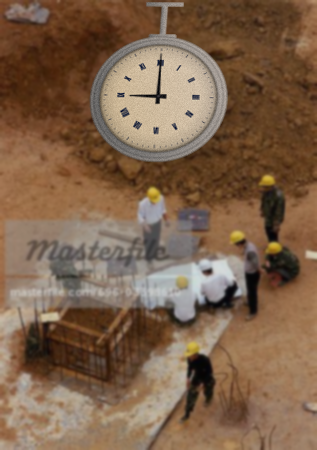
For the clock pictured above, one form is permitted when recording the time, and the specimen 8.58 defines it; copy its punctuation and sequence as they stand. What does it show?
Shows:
9.00
